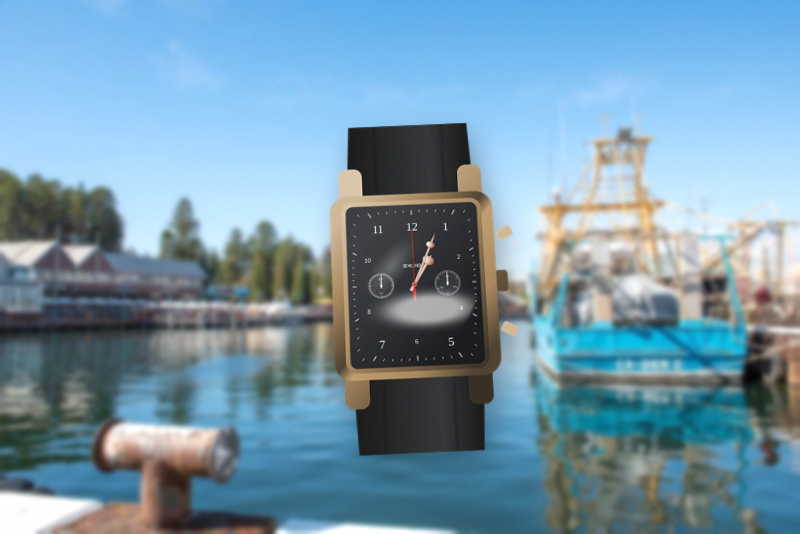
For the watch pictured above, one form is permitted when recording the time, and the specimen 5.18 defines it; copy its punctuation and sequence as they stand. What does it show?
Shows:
1.04
